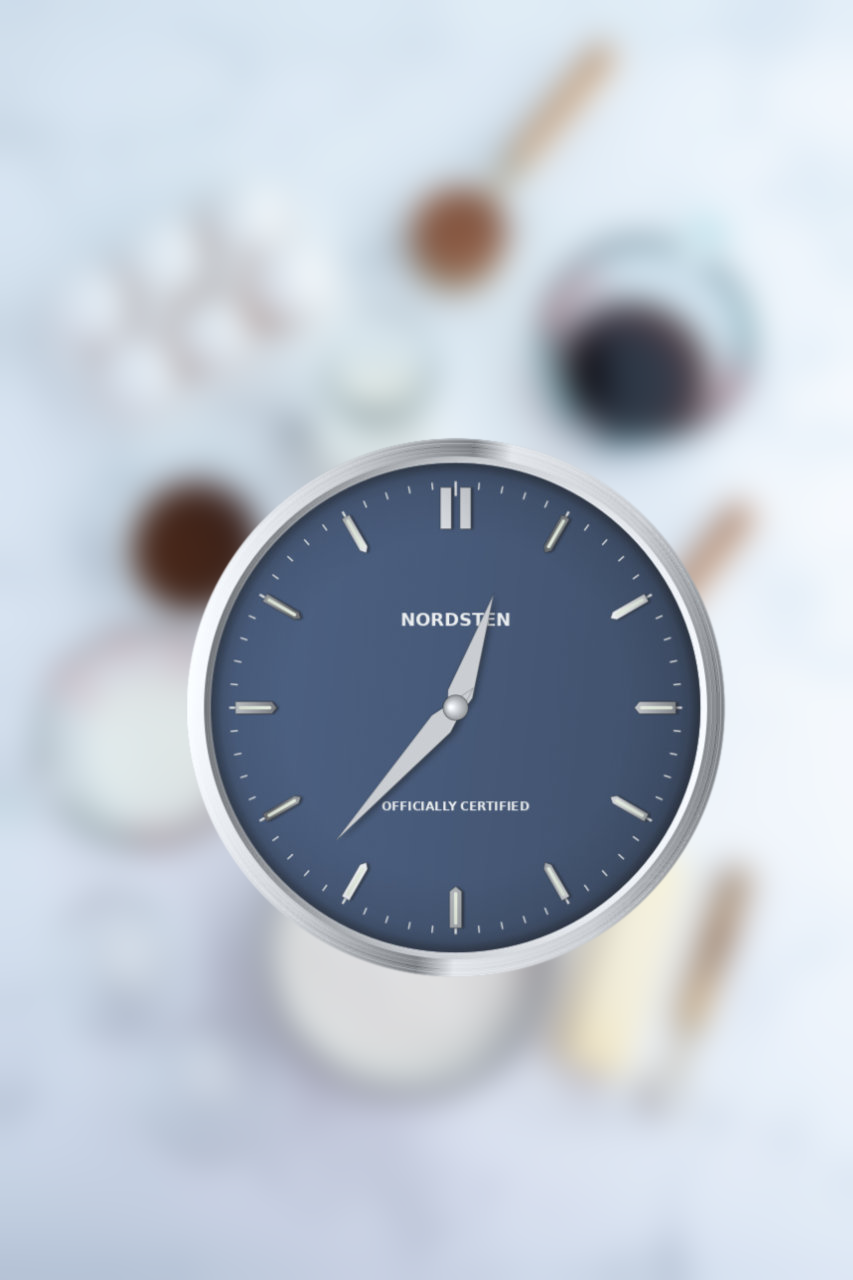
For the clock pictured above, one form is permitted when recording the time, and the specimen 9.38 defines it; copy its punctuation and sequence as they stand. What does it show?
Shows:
12.37
